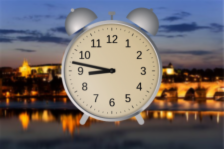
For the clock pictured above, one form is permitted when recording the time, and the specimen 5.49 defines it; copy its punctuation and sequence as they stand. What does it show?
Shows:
8.47
